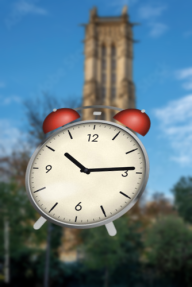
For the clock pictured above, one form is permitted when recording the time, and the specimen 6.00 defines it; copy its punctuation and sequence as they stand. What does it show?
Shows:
10.14
